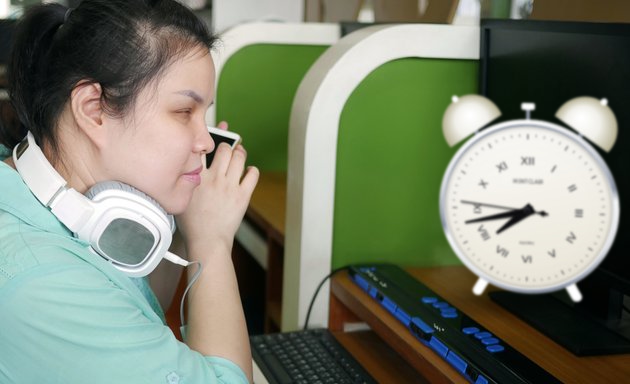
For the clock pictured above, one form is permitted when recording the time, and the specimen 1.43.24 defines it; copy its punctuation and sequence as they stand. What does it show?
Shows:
7.42.46
